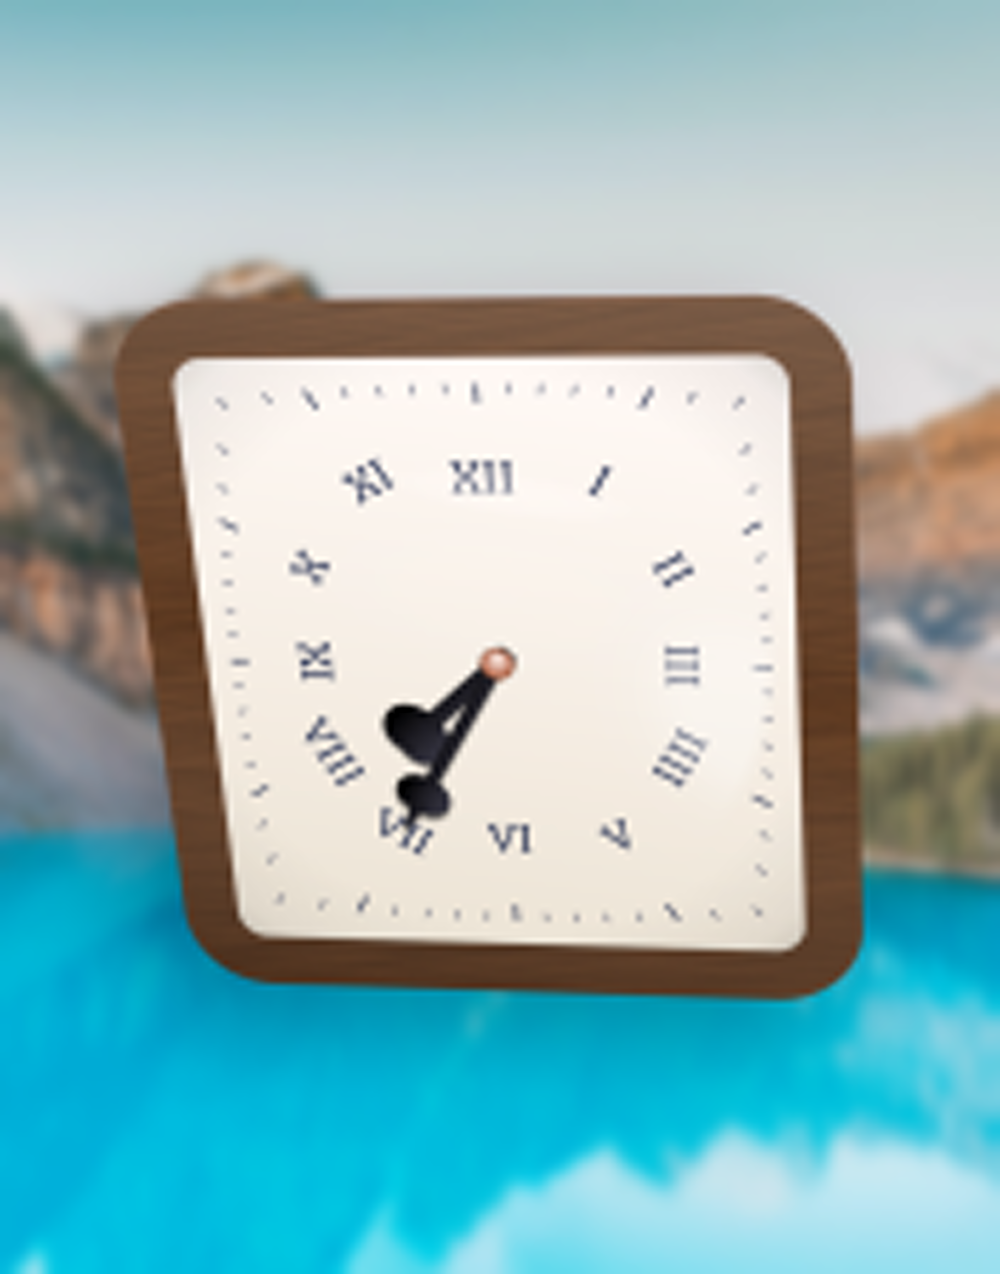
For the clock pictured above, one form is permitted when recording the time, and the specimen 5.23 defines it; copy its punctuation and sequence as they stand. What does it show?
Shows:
7.35
